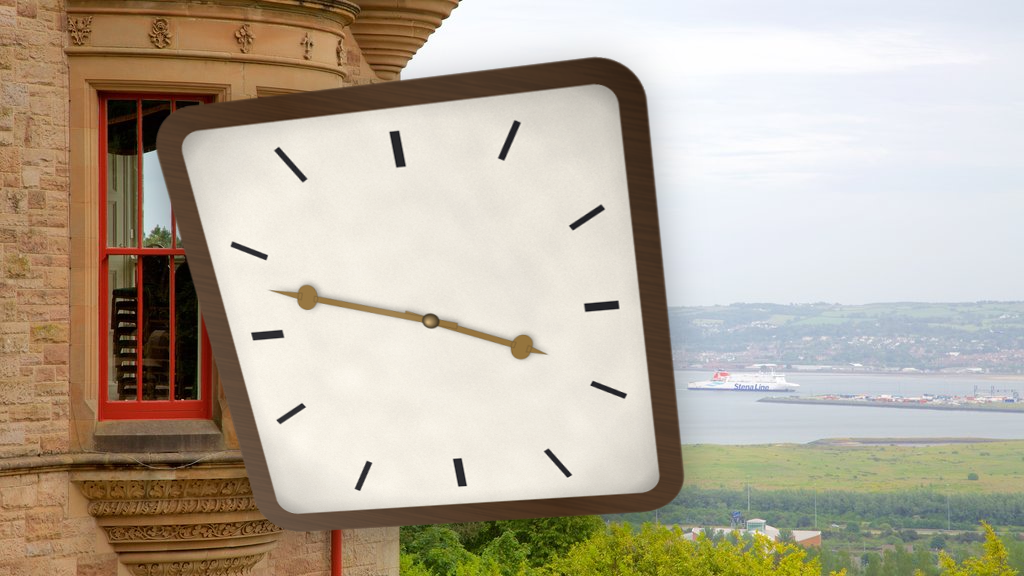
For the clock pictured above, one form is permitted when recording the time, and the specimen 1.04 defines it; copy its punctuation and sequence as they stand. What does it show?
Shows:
3.48
